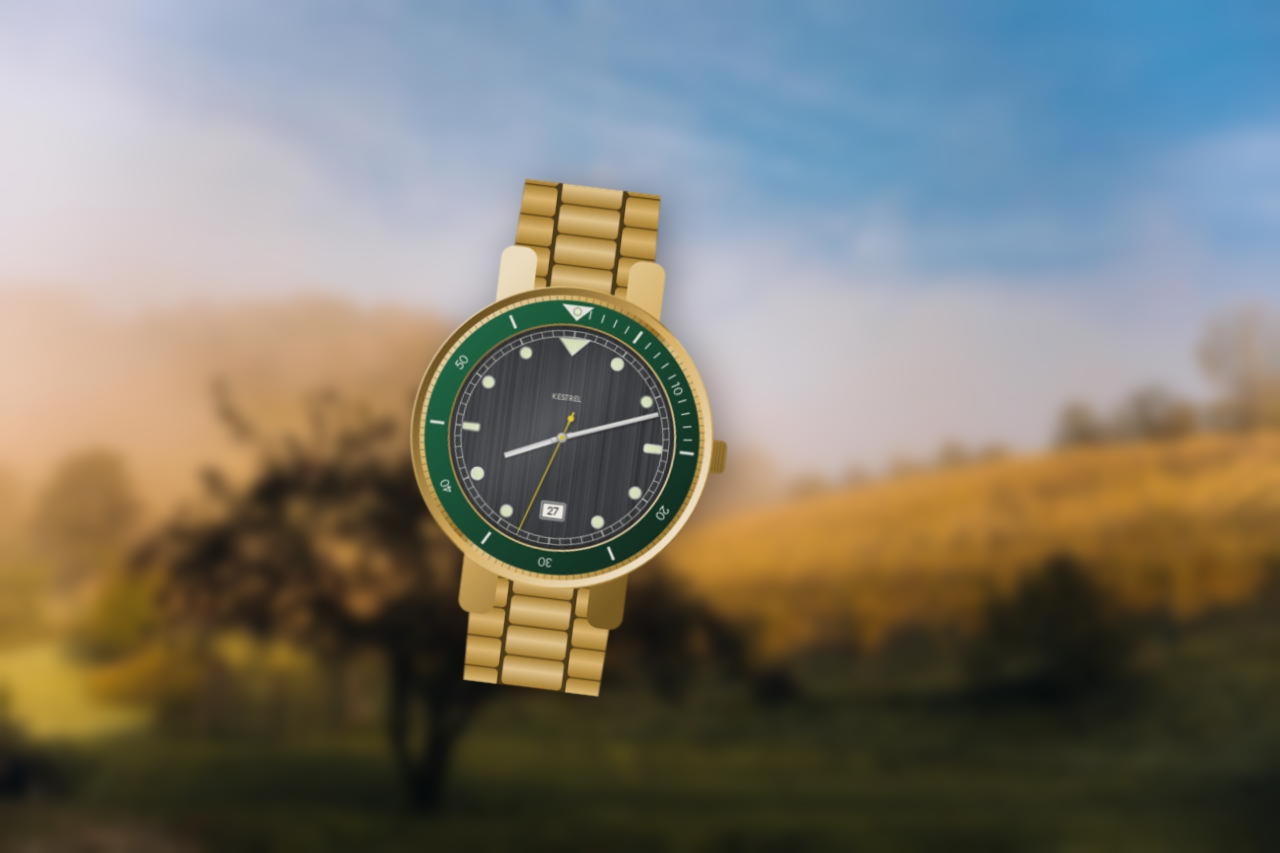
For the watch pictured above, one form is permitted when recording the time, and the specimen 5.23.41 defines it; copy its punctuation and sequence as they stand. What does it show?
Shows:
8.11.33
